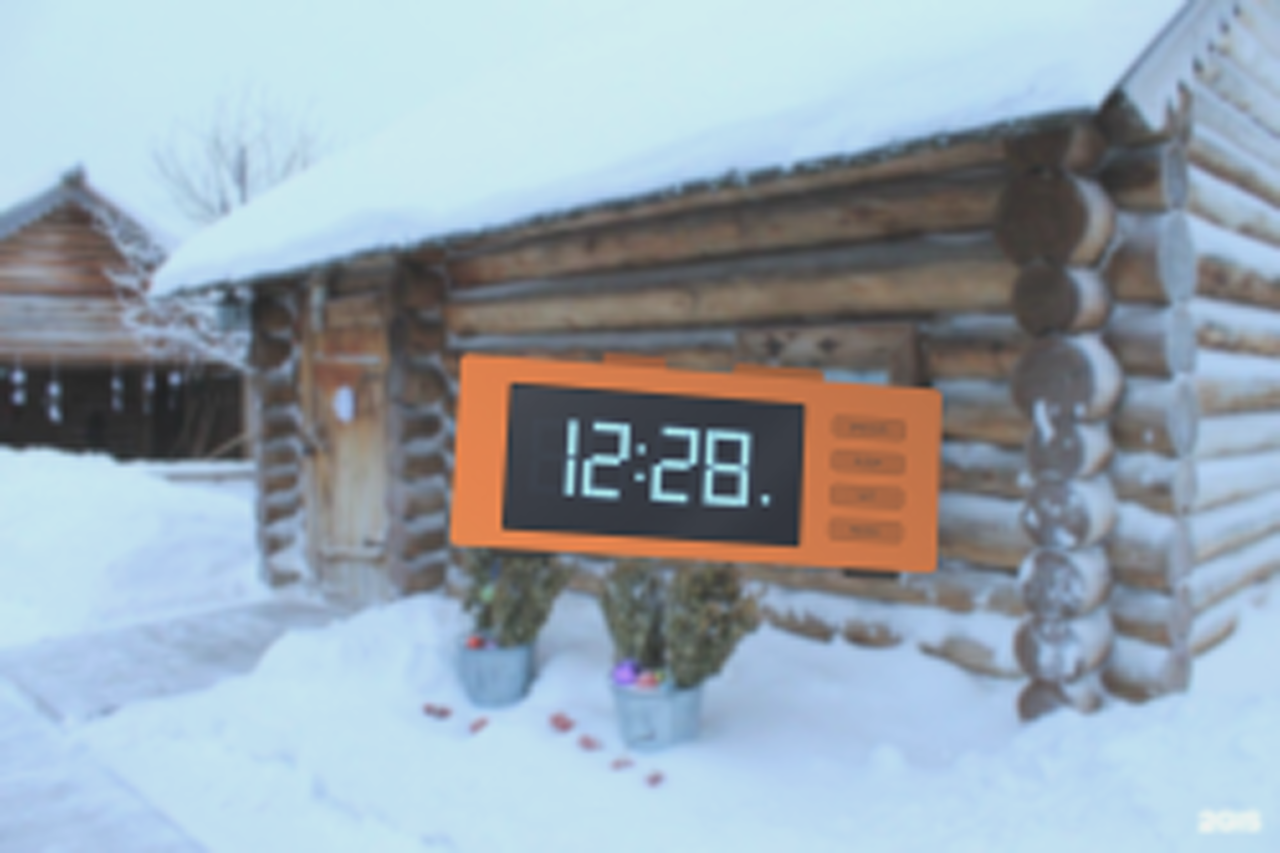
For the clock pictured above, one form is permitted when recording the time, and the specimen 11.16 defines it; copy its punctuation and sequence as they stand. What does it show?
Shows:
12.28
